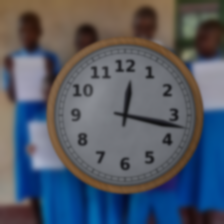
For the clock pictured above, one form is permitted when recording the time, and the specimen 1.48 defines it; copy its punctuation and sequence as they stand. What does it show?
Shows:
12.17
